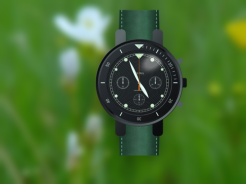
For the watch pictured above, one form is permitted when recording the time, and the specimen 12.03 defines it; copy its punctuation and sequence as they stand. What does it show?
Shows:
4.56
